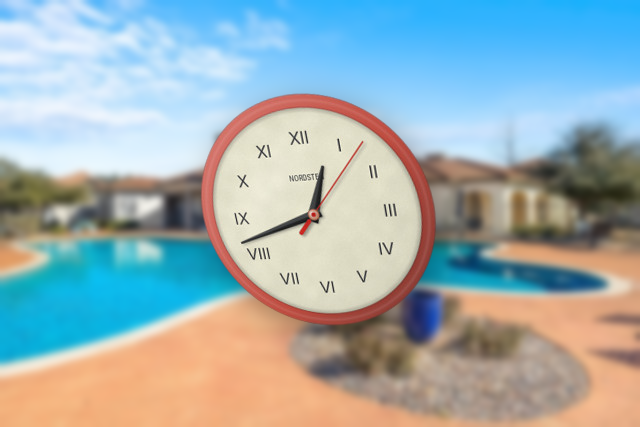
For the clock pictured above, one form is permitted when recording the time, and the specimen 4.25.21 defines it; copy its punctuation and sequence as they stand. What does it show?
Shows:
12.42.07
